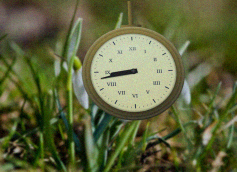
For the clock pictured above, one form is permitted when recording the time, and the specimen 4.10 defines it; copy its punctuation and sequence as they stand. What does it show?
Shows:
8.43
